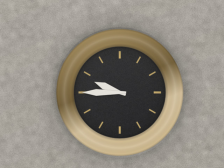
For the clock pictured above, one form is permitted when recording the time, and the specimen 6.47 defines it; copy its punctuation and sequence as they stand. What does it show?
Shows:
9.45
